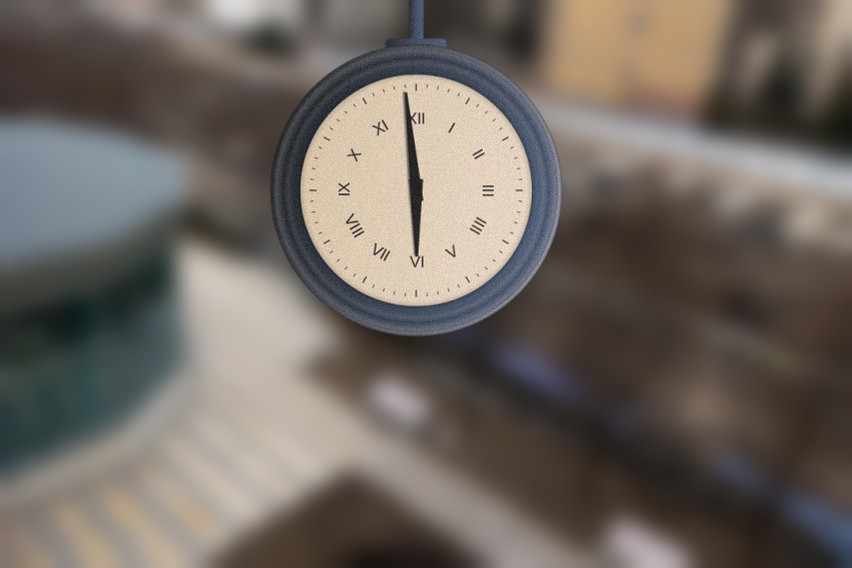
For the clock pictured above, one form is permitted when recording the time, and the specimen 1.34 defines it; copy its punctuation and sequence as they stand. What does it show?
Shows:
5.59
